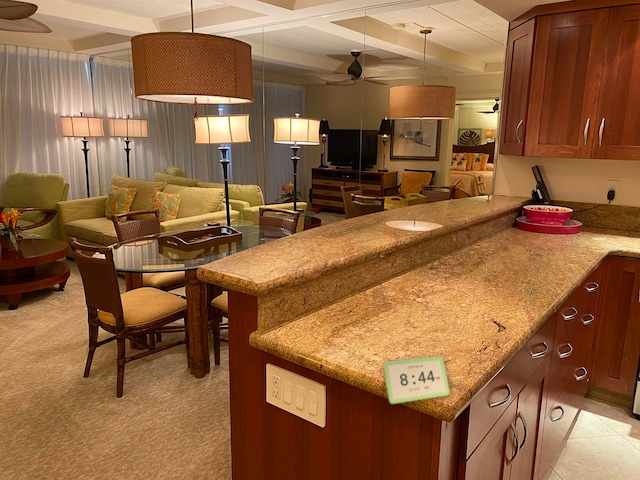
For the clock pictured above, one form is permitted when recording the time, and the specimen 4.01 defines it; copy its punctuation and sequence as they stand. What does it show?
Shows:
8.44
